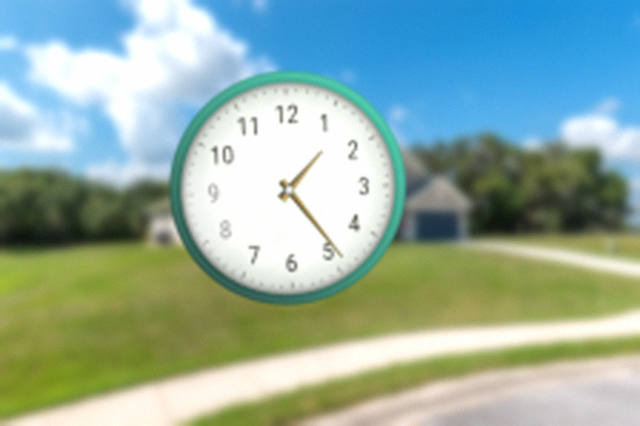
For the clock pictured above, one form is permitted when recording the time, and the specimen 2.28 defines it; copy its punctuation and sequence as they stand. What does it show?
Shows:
1.24
